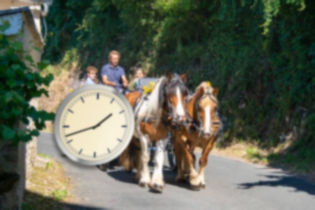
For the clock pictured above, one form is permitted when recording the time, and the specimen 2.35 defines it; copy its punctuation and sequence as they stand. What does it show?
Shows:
1.42
